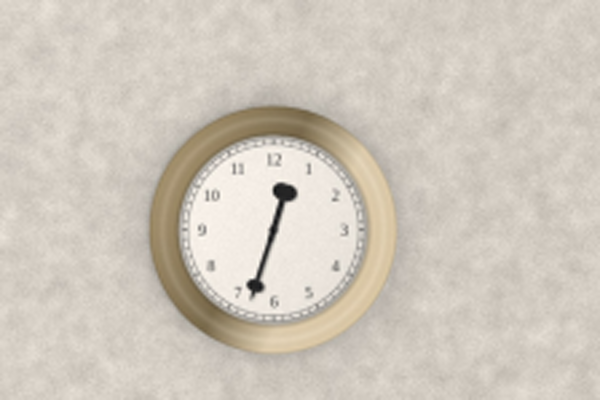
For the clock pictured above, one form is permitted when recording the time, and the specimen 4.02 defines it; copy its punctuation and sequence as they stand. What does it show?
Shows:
12.33
